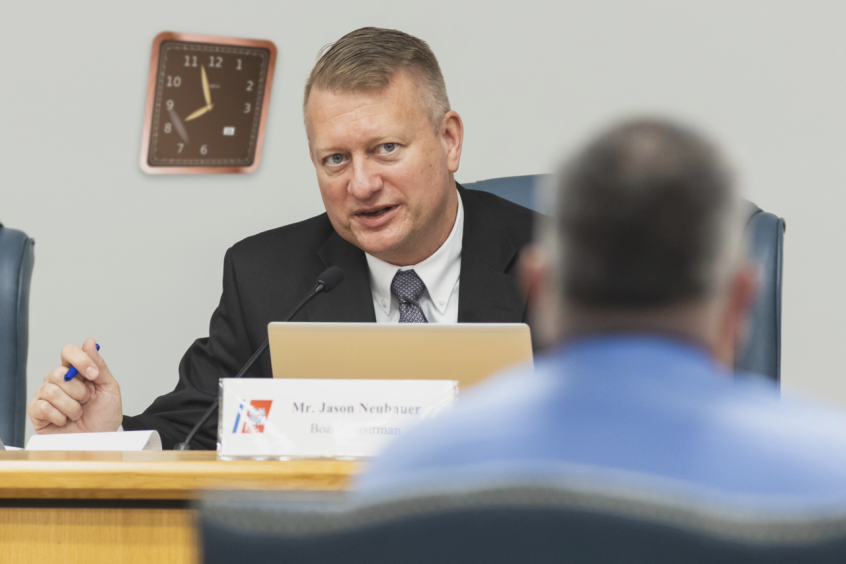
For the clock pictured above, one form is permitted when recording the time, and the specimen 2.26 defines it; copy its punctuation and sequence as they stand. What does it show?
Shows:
7.57
